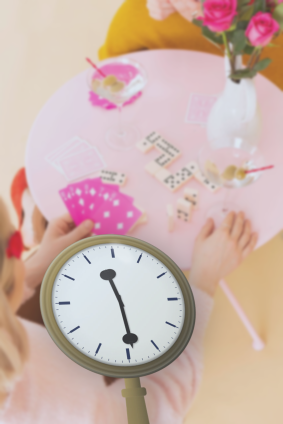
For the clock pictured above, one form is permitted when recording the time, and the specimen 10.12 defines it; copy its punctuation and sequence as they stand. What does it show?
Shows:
11.29
